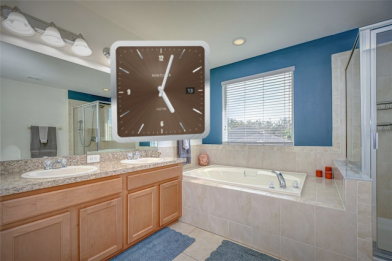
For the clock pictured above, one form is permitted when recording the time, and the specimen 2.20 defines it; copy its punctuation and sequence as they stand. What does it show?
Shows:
5.03
